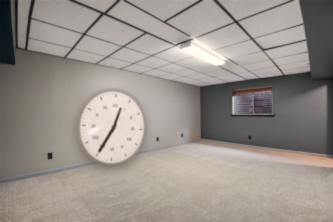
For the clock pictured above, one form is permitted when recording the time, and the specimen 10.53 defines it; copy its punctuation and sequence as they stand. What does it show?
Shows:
12.35
